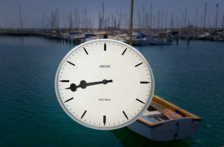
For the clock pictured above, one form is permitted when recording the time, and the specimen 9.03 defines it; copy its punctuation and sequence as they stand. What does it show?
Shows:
8.43
